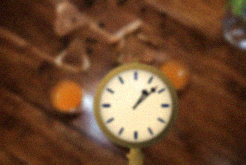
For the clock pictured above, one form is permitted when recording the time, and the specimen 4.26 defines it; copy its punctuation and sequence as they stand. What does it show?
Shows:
1.08
